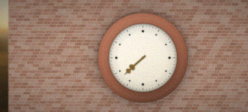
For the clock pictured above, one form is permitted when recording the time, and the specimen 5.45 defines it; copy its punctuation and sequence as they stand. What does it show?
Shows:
7.38
